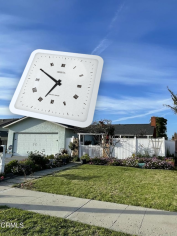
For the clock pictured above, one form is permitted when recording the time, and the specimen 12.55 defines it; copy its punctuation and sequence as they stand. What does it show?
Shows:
6.50
